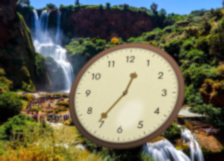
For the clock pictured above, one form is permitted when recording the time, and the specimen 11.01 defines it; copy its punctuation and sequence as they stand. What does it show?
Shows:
12.36
